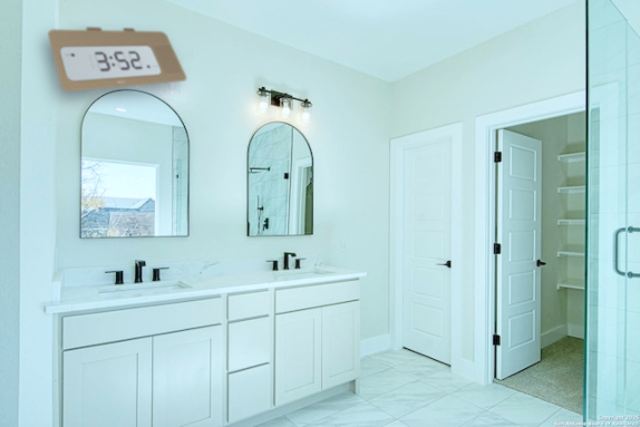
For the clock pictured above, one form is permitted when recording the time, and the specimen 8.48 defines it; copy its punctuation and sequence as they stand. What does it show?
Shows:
3.52
